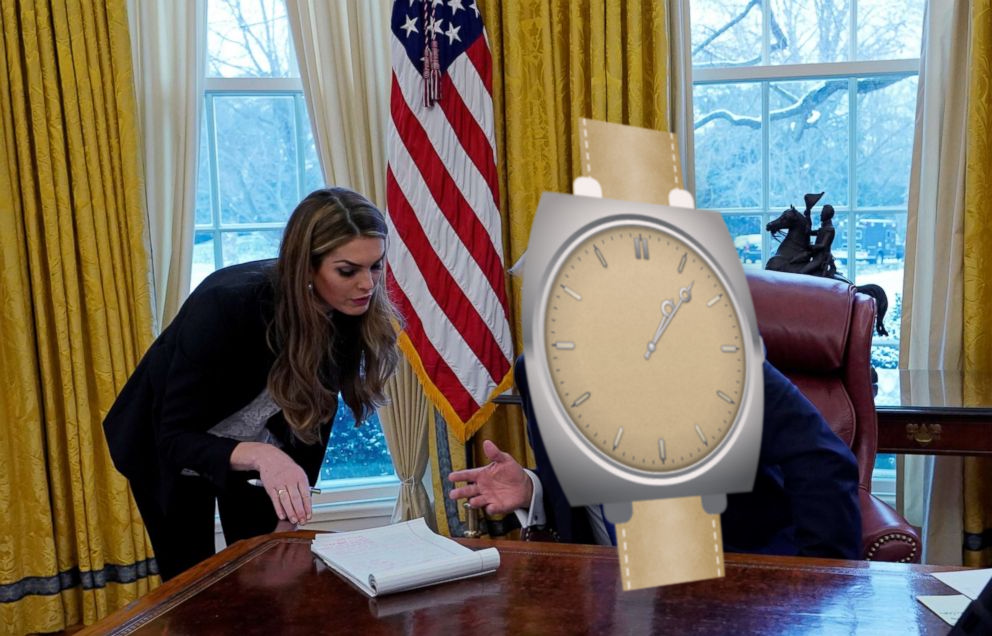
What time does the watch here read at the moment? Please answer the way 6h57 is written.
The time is 1h07
